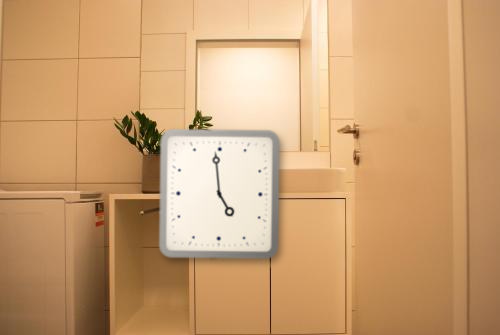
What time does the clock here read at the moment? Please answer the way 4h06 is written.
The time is 4h59
